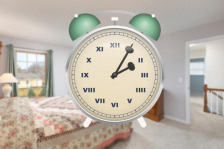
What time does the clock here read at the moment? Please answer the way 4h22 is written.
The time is 2h05
